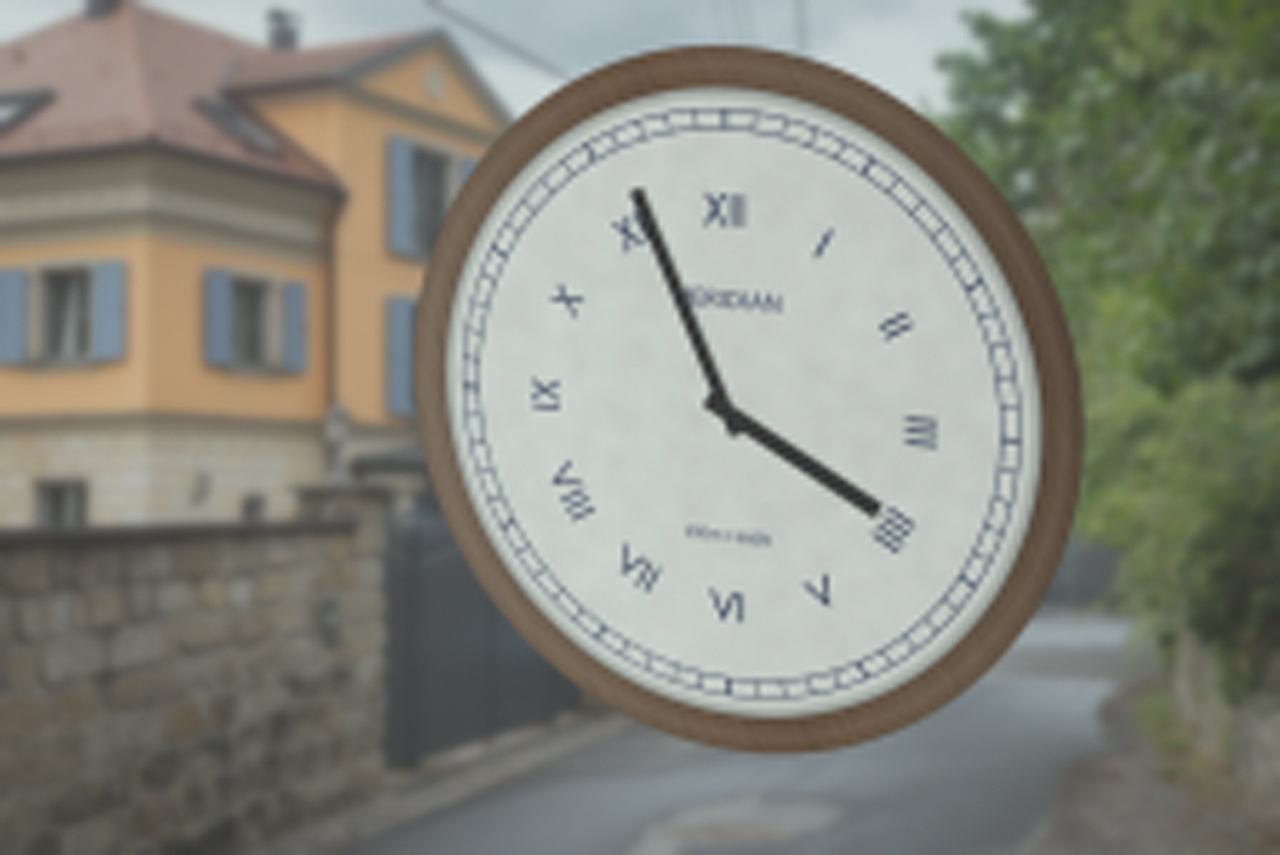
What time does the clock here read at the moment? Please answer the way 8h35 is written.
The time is 3h56
